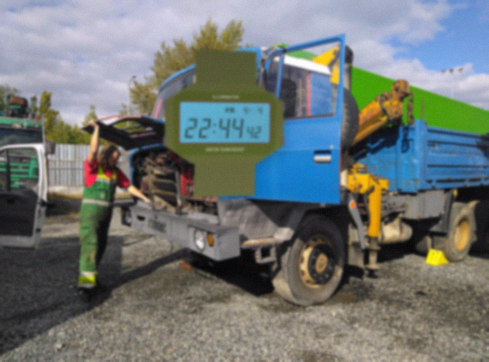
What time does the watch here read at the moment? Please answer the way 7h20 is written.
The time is 22h44
